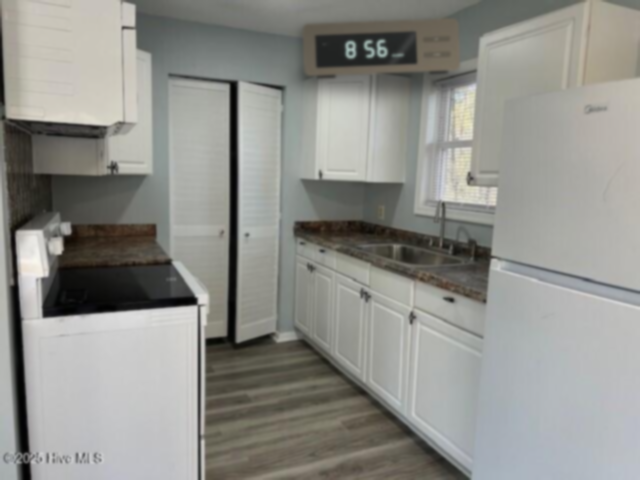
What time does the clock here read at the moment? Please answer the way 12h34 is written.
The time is 8h56
